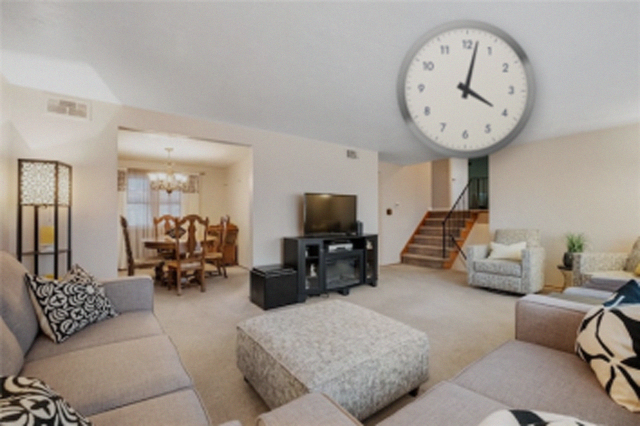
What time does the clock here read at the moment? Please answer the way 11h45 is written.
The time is 4h02
